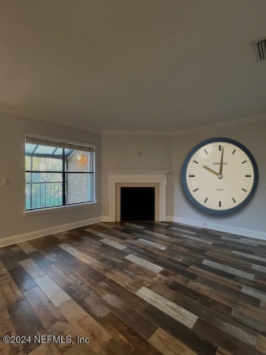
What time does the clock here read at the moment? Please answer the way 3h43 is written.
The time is 10h01
